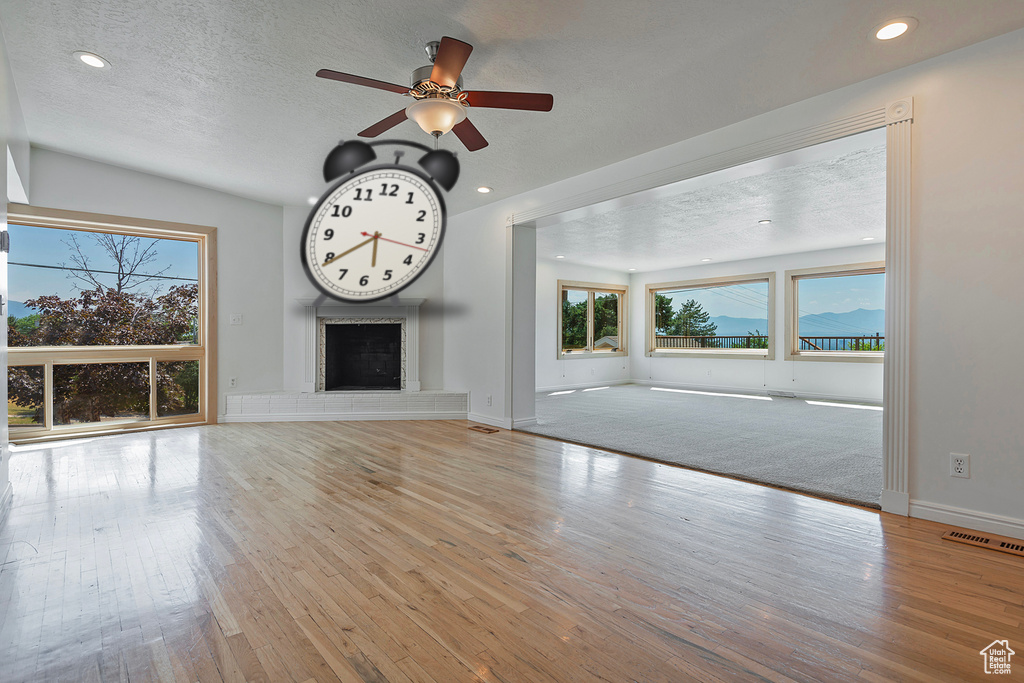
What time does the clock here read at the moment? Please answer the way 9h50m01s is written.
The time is 5h39m17s
